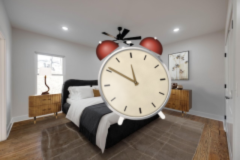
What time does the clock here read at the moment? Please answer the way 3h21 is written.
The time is 11h51
